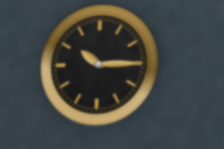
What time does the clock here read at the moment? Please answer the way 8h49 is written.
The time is 10h15
